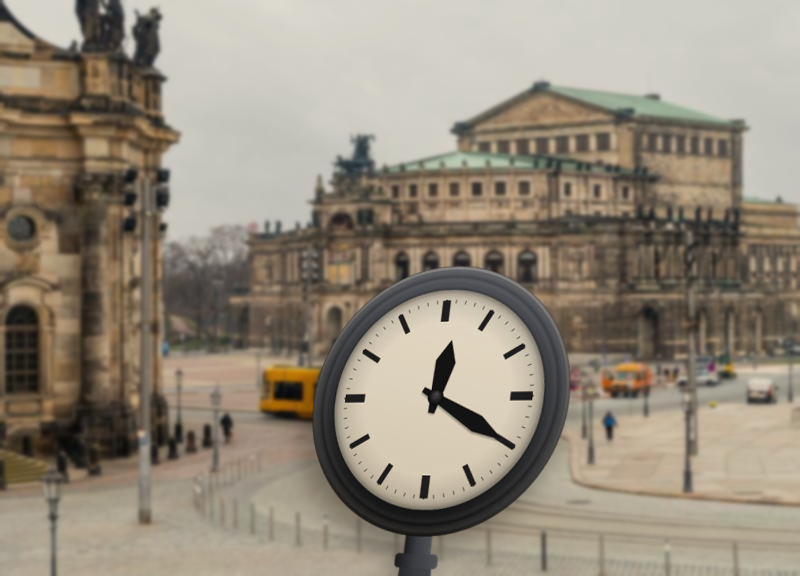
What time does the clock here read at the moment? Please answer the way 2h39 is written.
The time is 12h20
